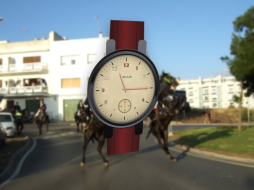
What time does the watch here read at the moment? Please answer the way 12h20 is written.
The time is 11h15
